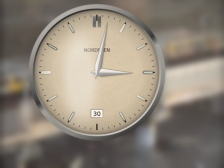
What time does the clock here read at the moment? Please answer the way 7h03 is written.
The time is 3h02
